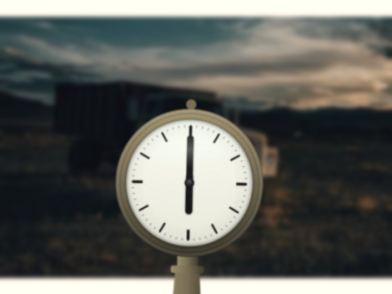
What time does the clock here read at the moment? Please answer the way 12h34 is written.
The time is 6h00
